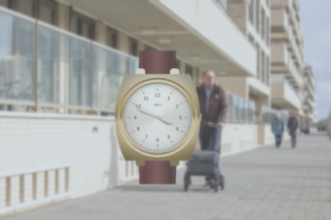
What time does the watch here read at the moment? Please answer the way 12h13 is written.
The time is 3h49
